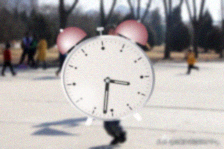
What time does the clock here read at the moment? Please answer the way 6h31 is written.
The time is 3h32
